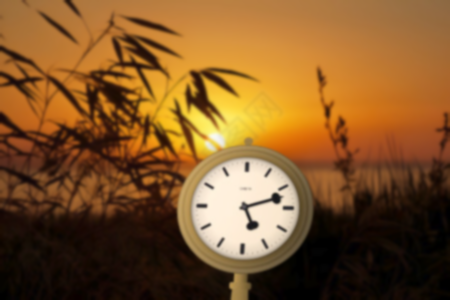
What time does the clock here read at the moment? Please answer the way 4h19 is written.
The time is 5h12
